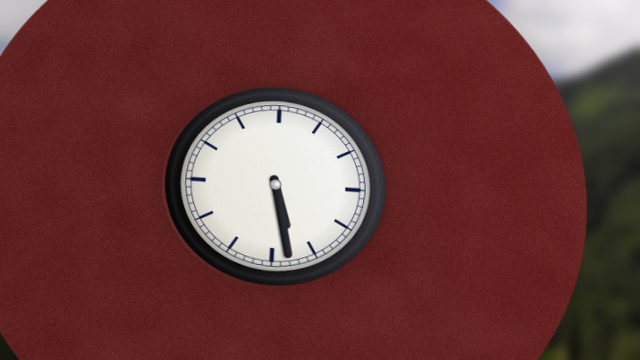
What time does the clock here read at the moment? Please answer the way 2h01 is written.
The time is 5h28
